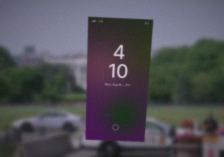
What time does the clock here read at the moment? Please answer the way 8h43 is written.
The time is 4h10
